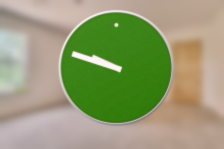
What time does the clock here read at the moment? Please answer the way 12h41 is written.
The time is 9h48
